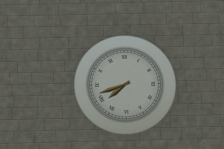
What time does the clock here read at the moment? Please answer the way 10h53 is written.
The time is 7h42
